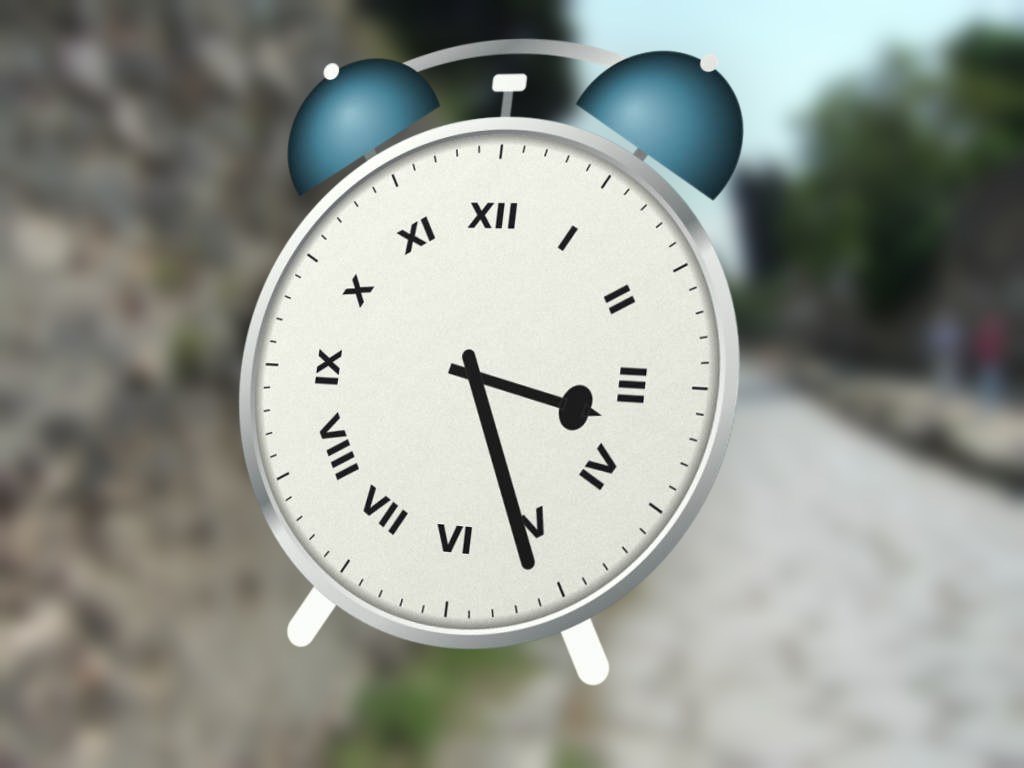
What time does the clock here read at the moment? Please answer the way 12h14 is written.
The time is 3h26
